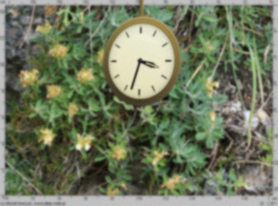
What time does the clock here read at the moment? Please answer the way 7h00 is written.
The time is 3h33
